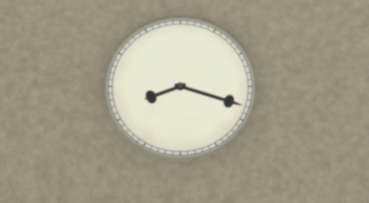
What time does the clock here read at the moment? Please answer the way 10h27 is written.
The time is 8h18
